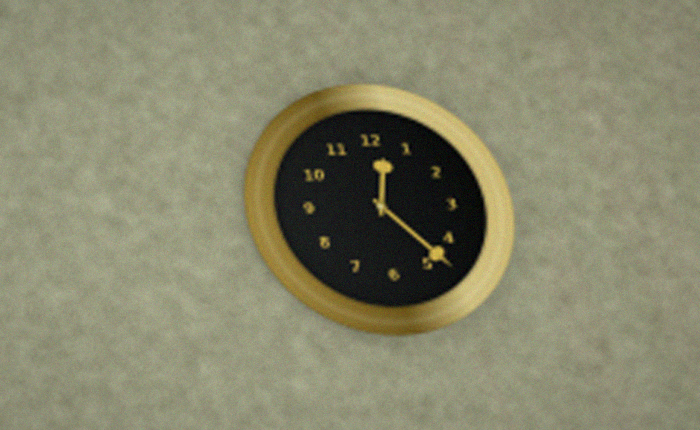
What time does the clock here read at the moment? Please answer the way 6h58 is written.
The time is 12h23
